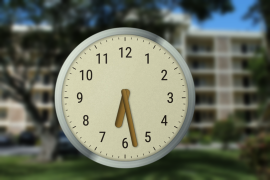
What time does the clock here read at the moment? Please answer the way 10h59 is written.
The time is 6h28
